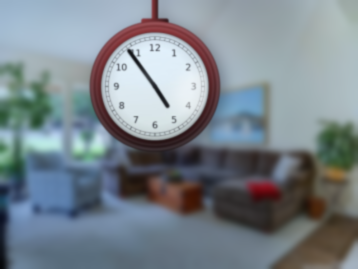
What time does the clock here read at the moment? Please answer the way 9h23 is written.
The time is 4h54
